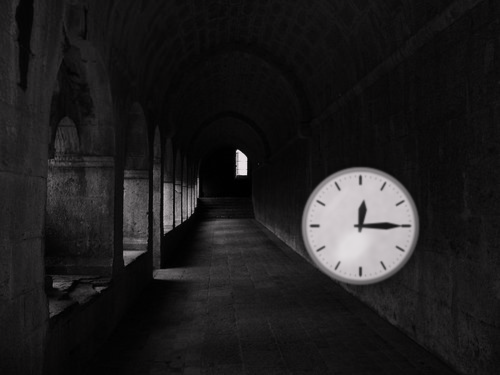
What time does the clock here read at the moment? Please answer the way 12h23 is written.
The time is 12h15
